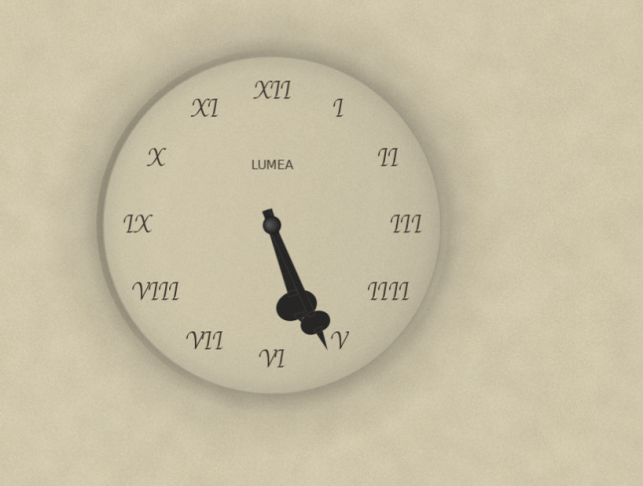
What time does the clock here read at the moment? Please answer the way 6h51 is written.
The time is 5h26
